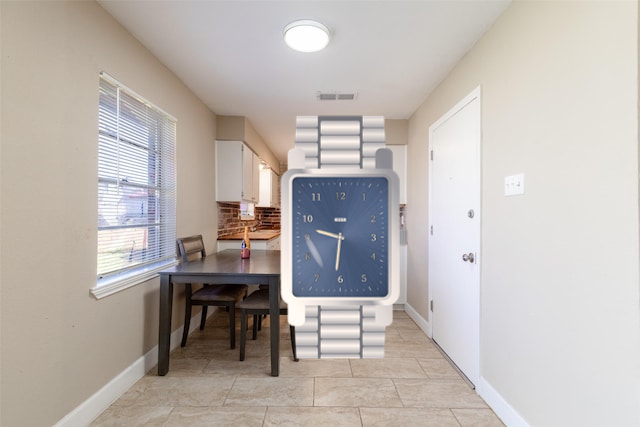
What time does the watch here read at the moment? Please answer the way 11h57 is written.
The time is 9h31
